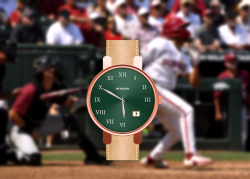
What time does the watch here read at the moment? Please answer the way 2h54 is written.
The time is 5h50
